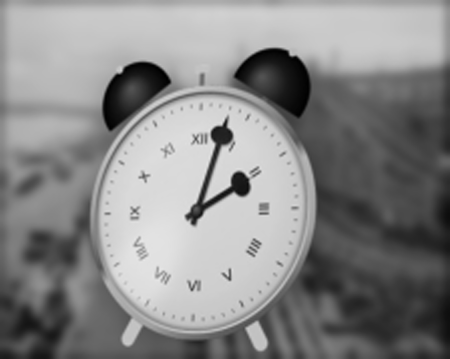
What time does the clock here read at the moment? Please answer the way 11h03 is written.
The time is 2h03
